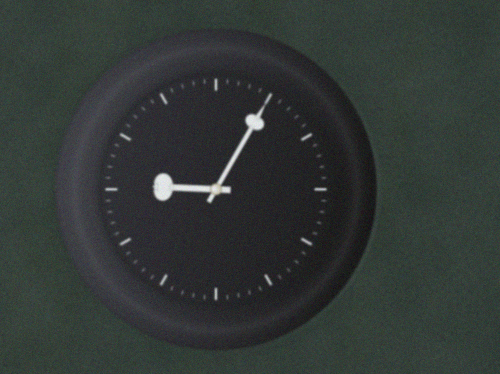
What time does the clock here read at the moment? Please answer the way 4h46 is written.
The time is 9h05
